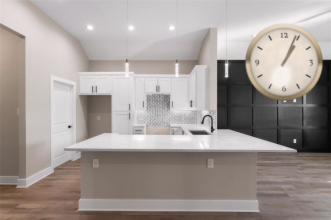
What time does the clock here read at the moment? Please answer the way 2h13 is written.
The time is 1h04
